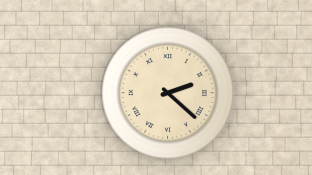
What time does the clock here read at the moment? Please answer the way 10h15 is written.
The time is 2h22
